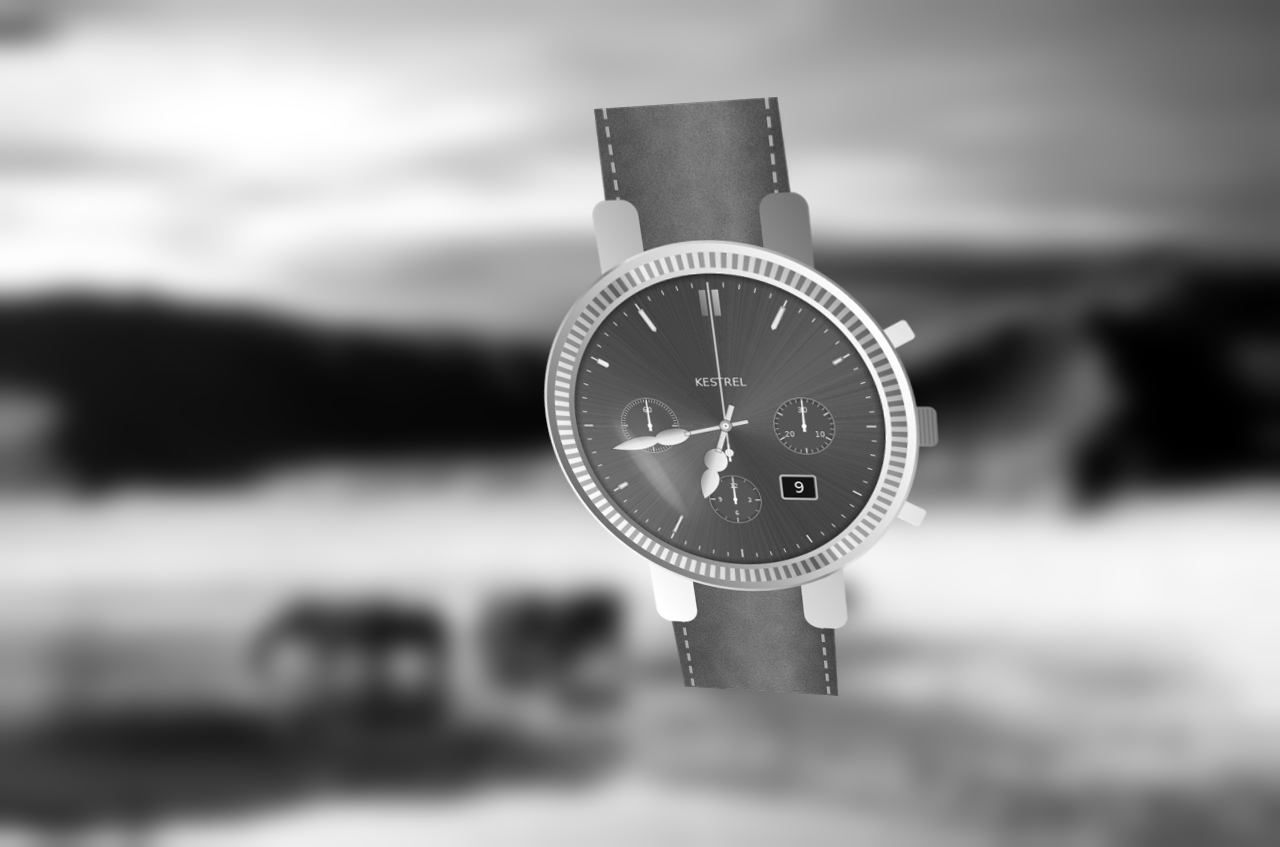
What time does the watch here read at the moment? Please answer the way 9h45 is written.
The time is 6h43
